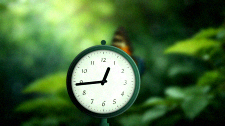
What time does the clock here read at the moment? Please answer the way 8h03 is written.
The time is 12h44
